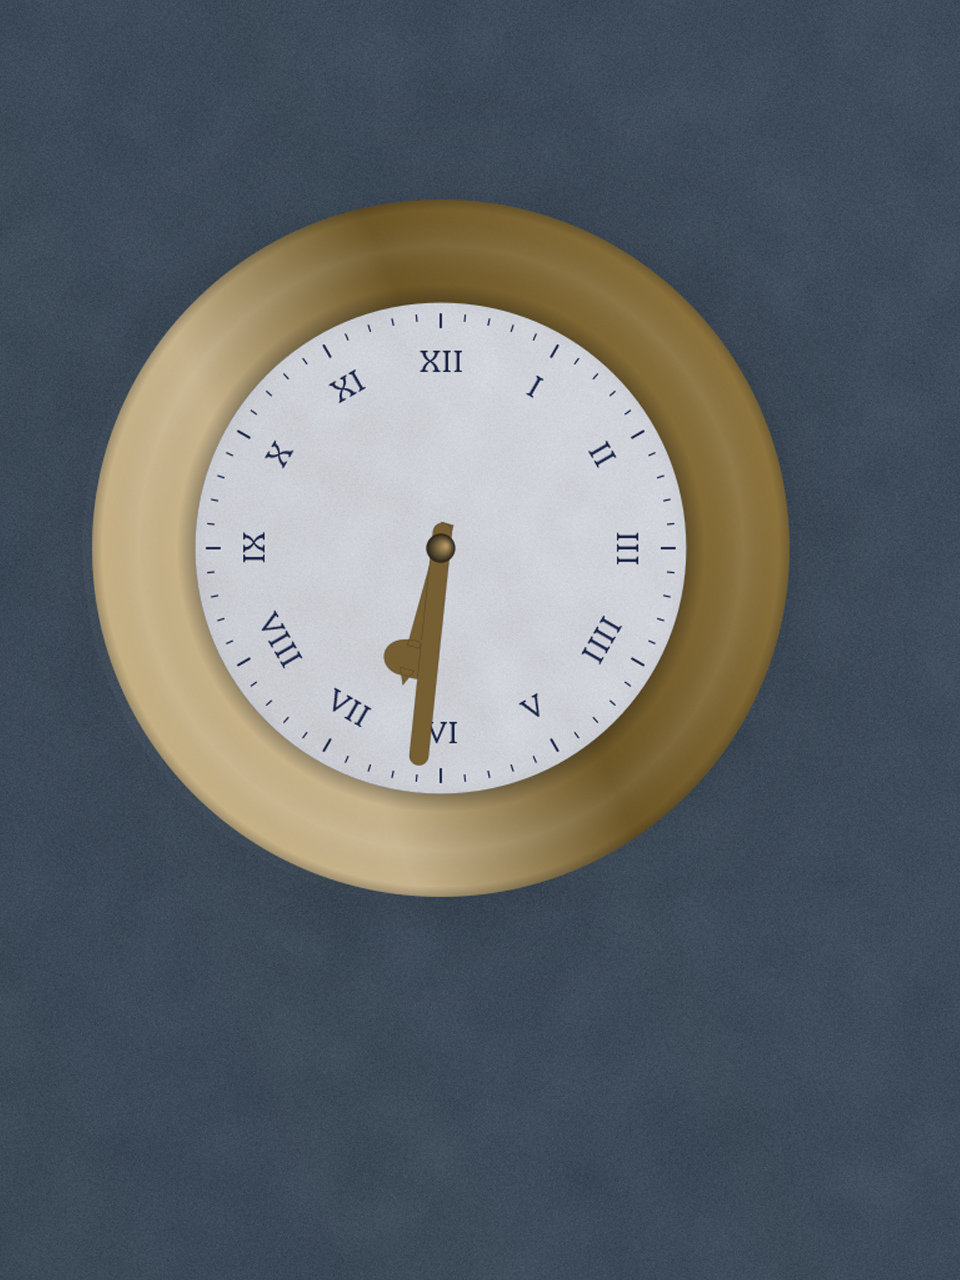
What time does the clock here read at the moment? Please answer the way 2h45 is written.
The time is 6h31
